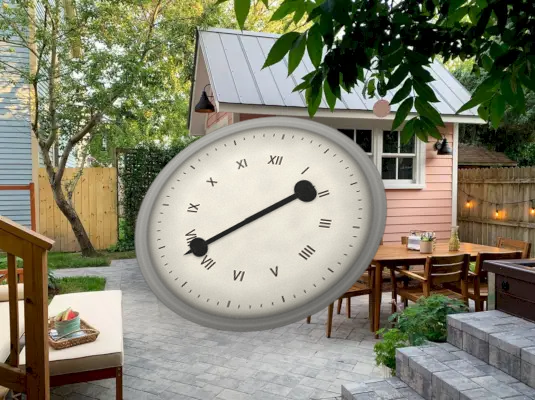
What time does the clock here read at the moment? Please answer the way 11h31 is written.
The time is 1h38
